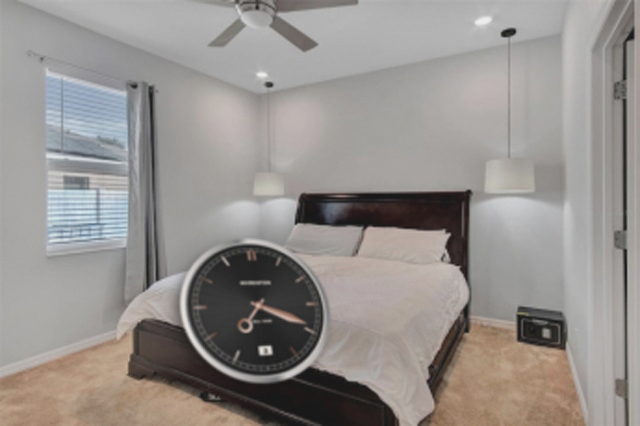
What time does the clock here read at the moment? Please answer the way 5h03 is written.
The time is 7h19
